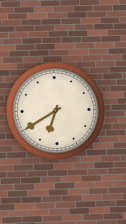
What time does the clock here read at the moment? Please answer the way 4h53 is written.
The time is 6h40
